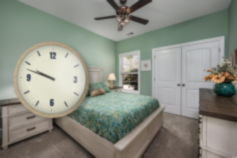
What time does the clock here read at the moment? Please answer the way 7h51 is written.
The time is 9h48
